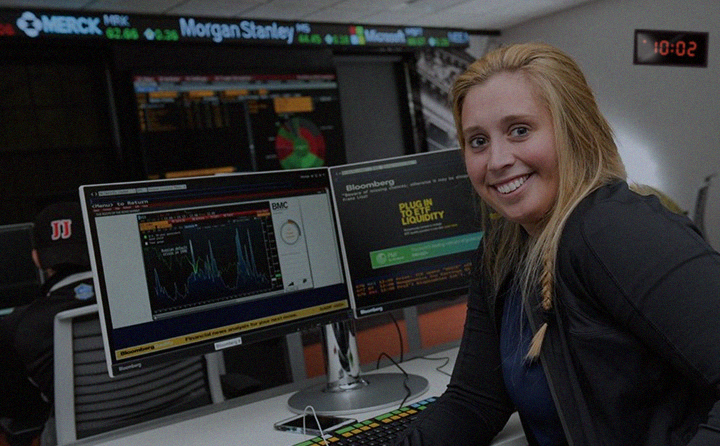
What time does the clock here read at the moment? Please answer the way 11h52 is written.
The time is 10h02
